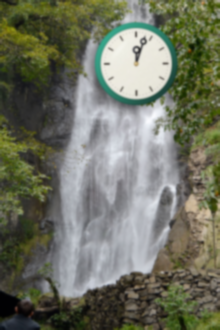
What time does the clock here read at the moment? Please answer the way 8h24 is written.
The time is 12h03
